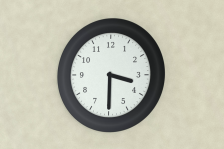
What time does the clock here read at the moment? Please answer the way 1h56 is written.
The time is 3h30
